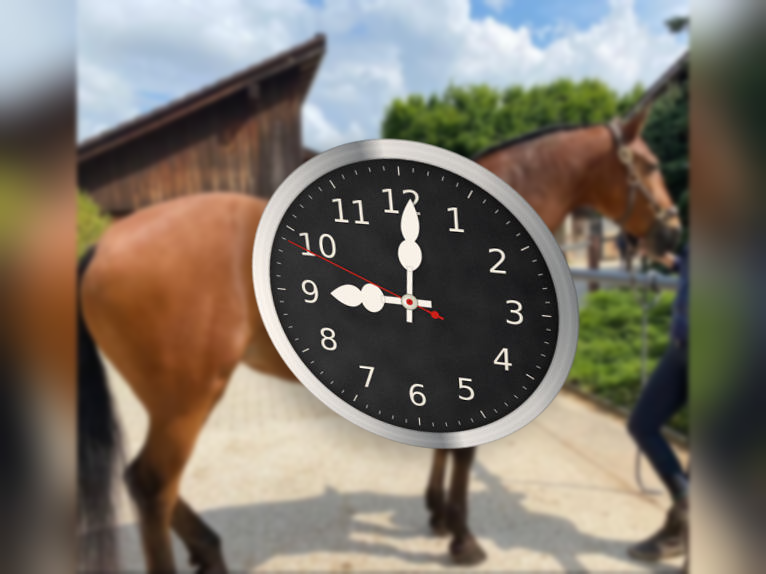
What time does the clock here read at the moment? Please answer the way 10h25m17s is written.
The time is 9h00m49s
